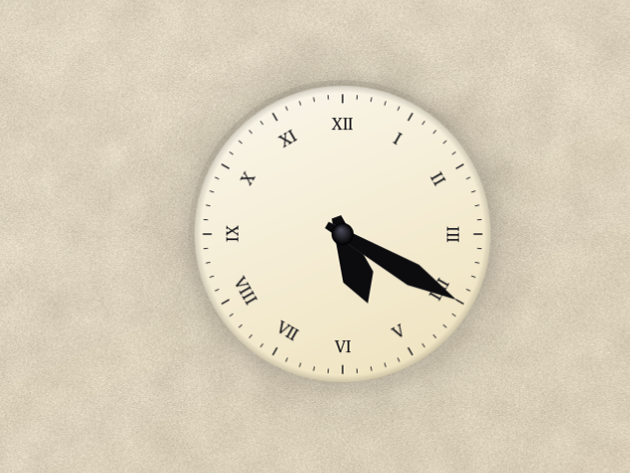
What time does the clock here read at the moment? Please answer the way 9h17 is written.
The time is 5h20
